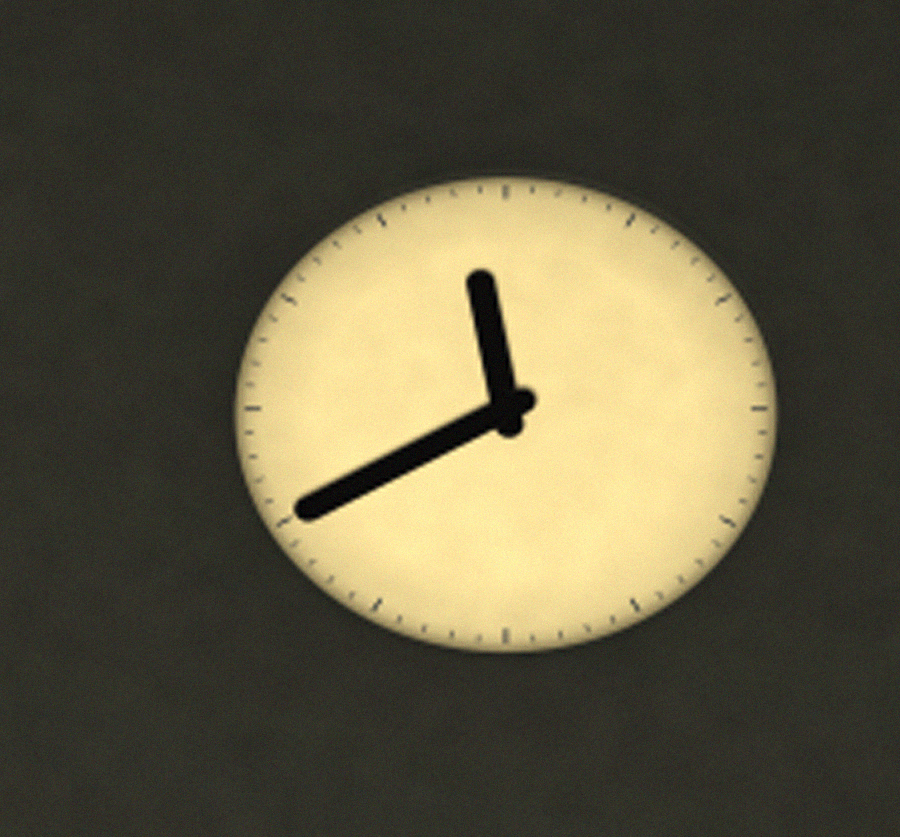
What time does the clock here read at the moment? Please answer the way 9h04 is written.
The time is 11h40
